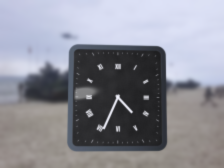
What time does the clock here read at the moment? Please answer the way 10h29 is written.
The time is 4h34
